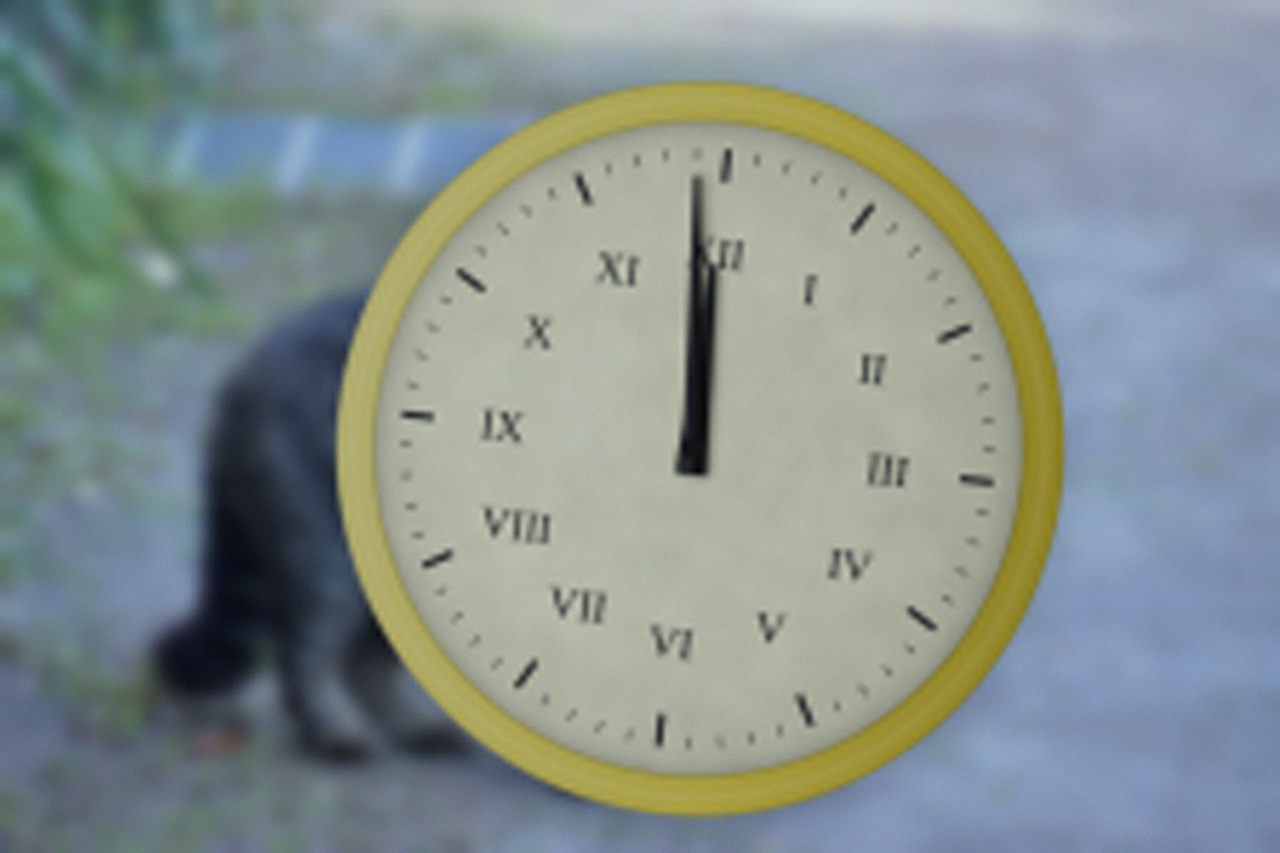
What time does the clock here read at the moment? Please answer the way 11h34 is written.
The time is 11h59
